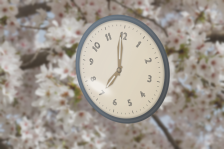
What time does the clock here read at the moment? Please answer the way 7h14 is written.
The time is 6h59
